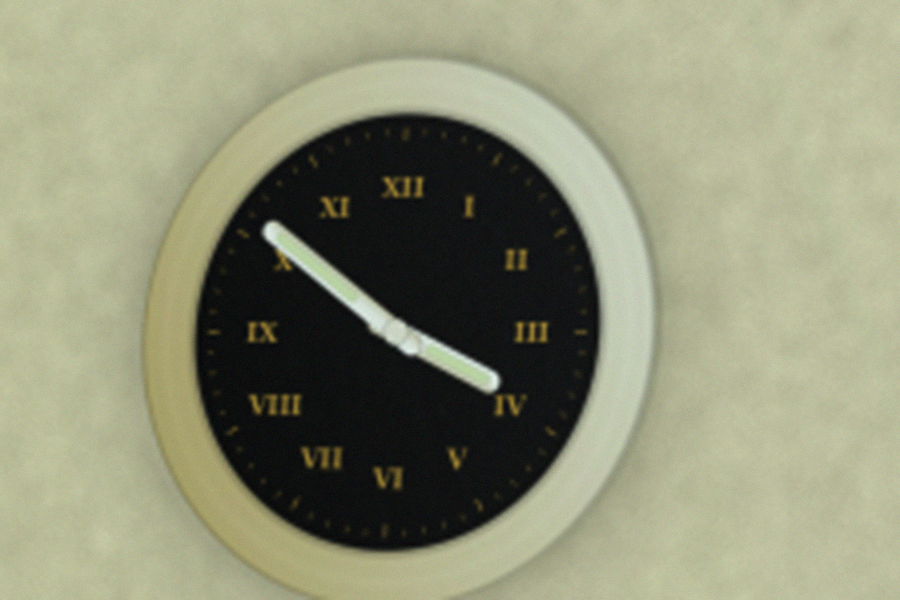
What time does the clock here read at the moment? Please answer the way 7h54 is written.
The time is 3h51
